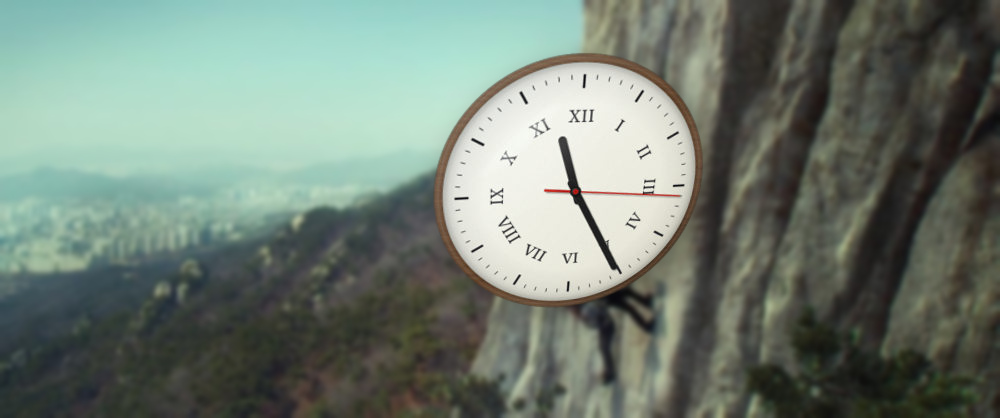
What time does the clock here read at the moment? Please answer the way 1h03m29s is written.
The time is 11h25m16s
